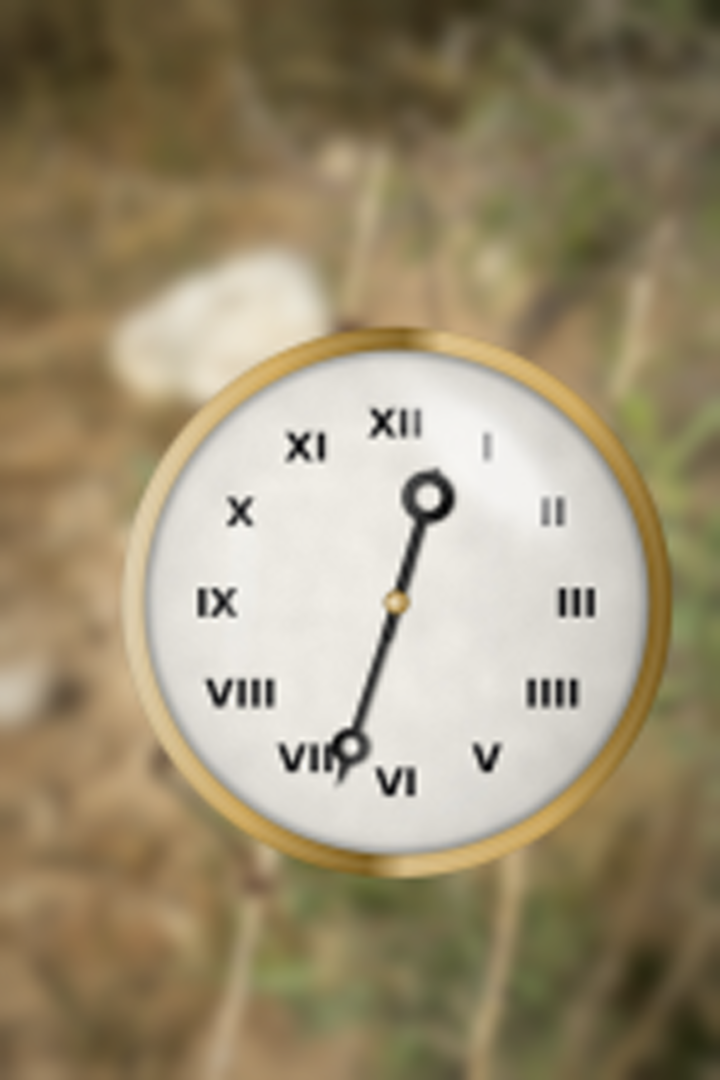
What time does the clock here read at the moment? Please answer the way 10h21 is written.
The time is 12h33
